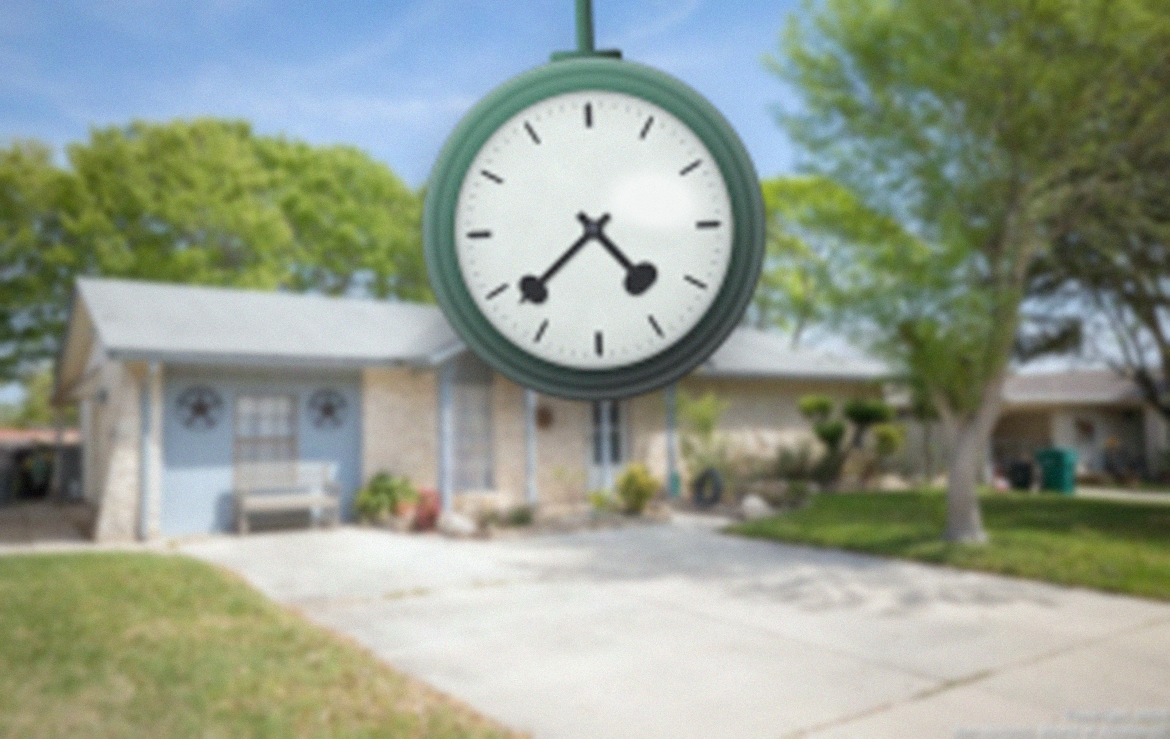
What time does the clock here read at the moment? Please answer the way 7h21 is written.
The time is 4h38
